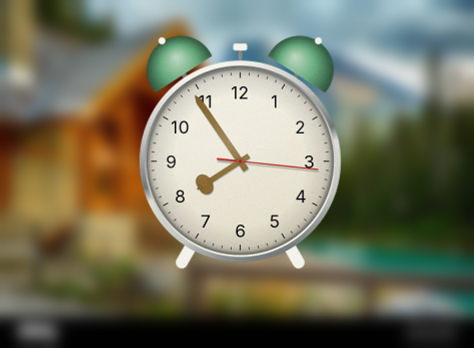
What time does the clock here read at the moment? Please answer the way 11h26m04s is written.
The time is 7h54m16s
